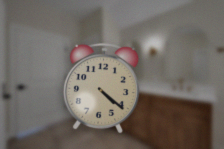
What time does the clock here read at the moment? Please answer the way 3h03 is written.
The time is 4h21
